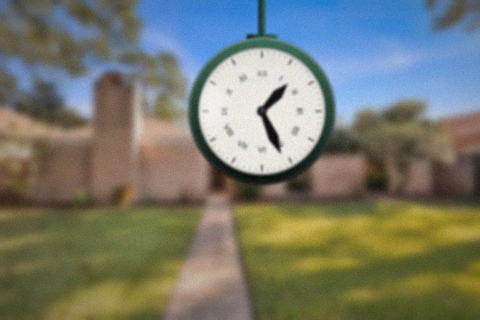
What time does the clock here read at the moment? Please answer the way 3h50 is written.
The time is 1h26
